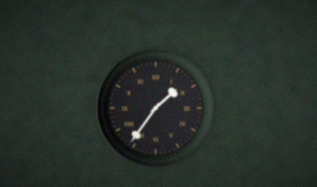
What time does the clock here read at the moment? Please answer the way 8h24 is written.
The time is 1h36
